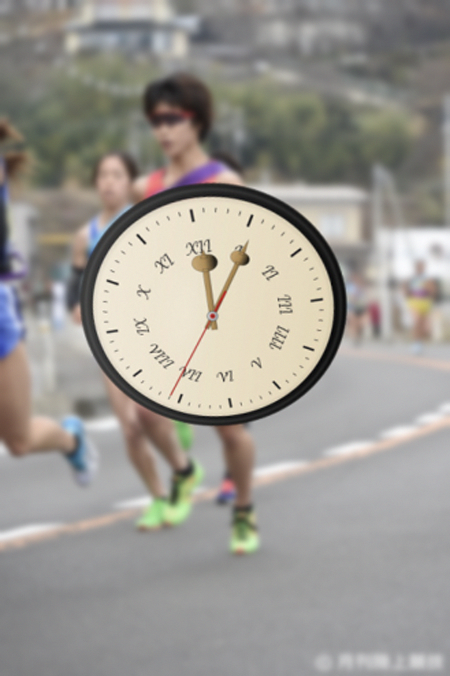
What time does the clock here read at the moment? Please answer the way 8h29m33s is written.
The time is 12h05m36s
